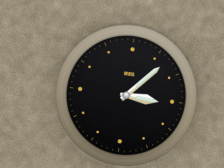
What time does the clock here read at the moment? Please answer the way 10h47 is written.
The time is 3h07
